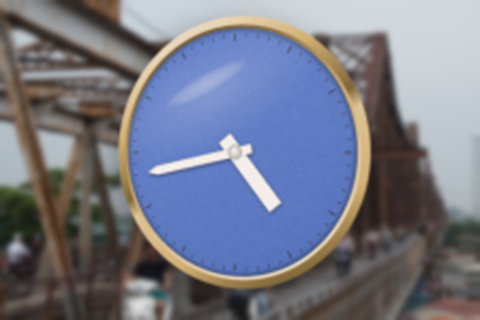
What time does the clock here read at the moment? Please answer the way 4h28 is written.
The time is 4h43
